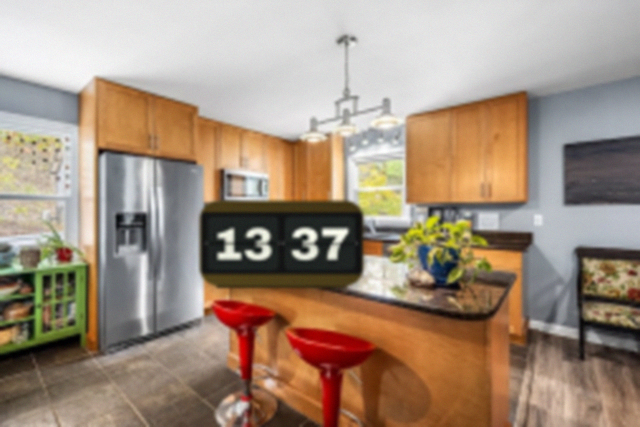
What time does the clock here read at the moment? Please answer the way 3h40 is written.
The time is 13h37
